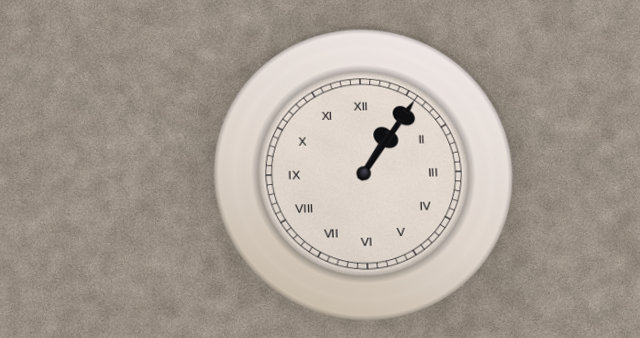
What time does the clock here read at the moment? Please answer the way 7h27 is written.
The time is 1h06
